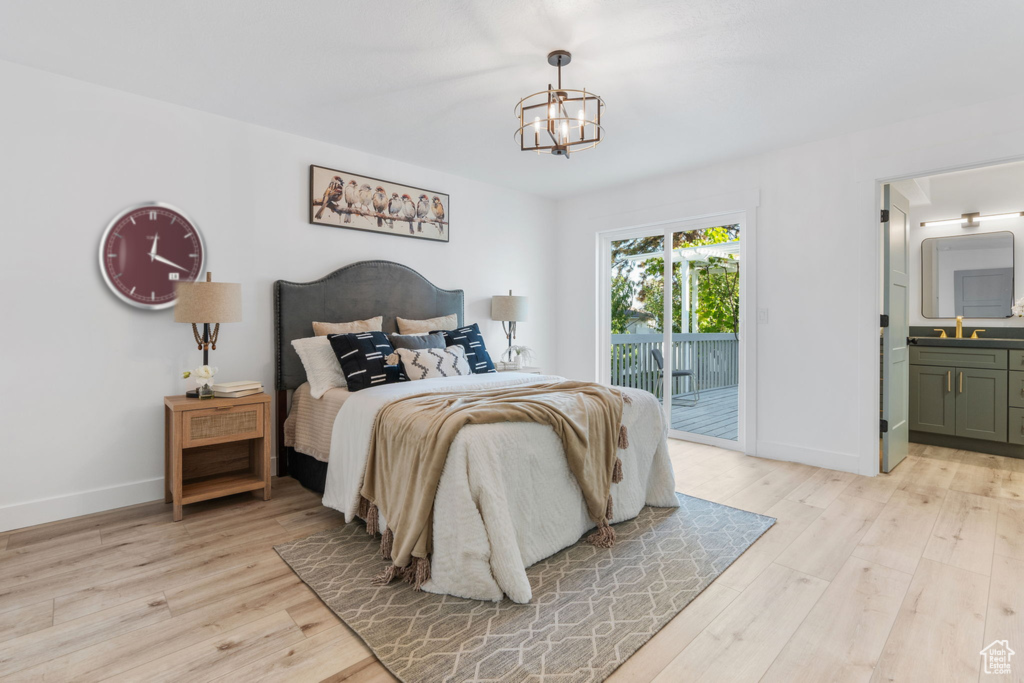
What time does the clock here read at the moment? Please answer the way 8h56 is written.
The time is 12h19
